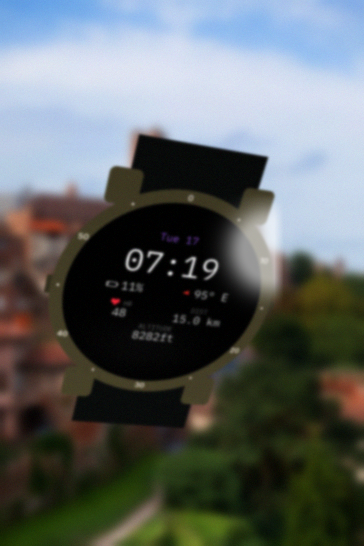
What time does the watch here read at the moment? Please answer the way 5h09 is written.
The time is 7h19
